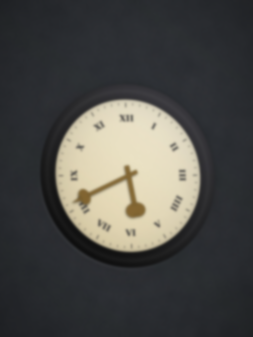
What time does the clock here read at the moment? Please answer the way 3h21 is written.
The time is 5h41
